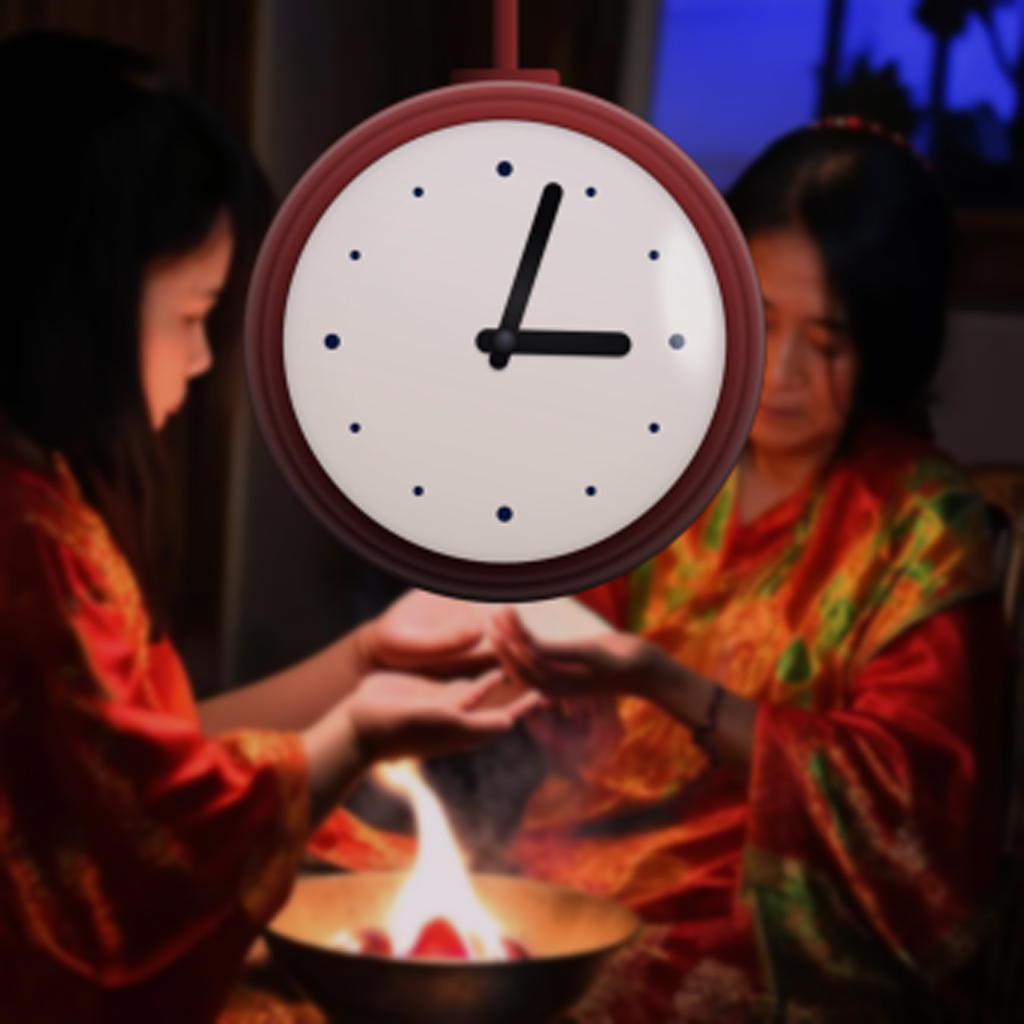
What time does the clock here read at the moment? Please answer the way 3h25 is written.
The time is 3h03
